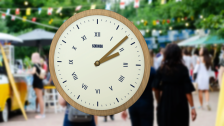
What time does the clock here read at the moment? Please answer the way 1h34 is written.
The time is 2h08
